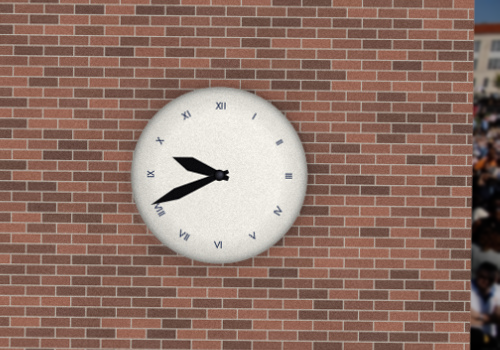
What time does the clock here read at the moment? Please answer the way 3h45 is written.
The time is 9h41
